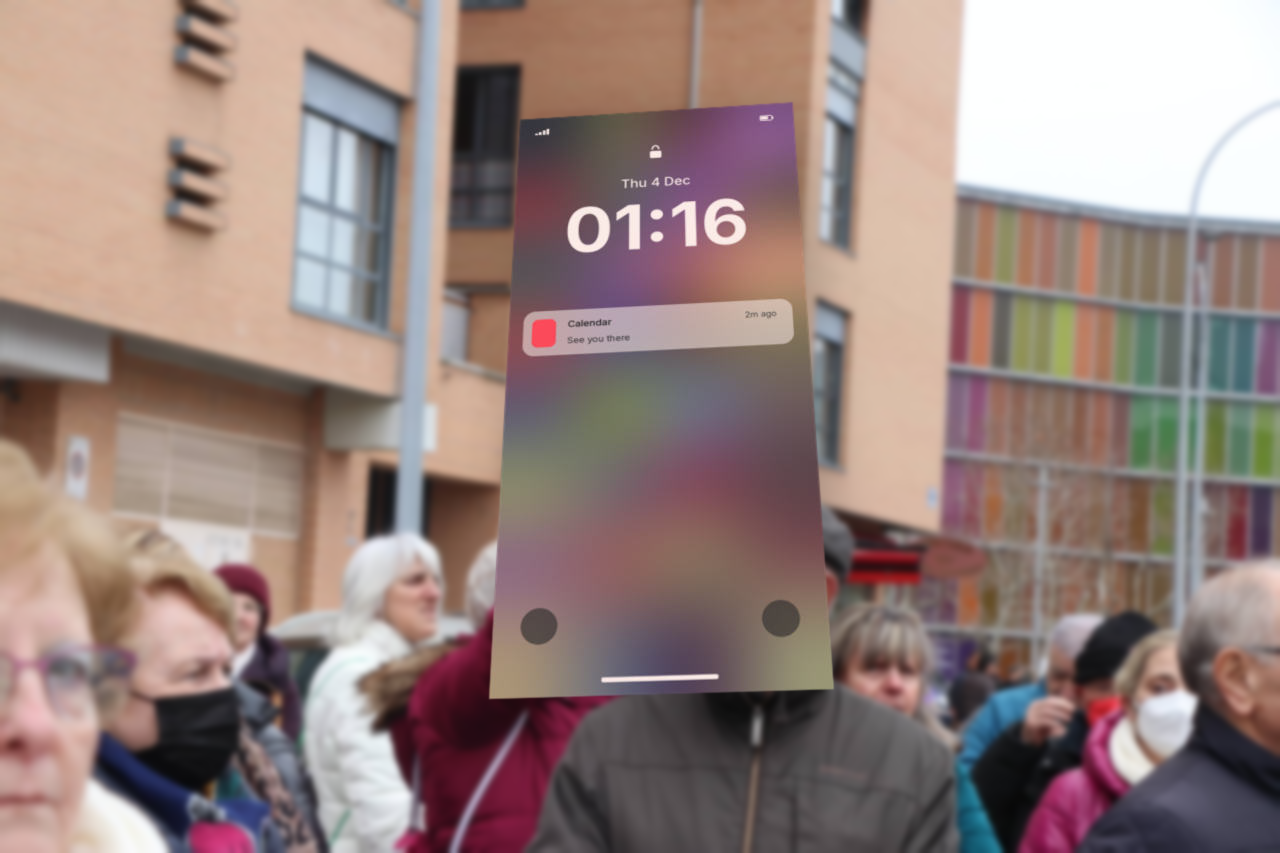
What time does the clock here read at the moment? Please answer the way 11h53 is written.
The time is 1h16
